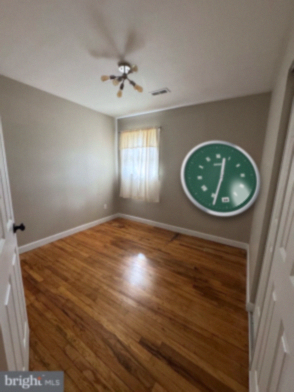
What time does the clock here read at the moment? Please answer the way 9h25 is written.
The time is 12h34
